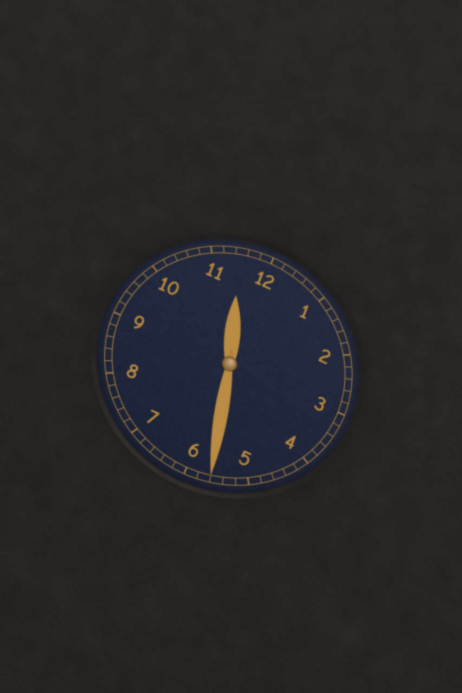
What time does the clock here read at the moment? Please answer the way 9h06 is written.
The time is 11h28
